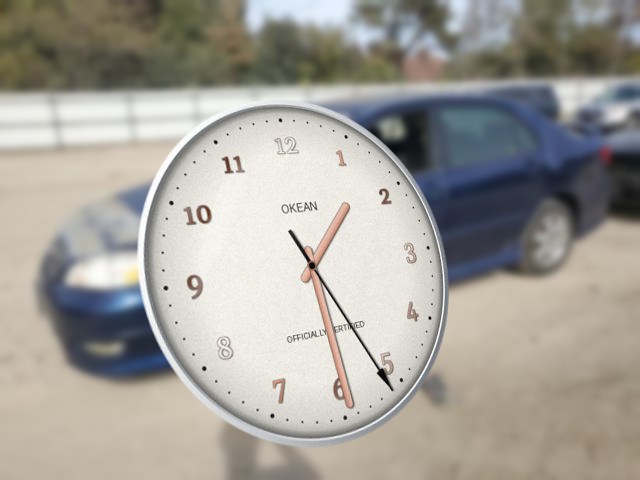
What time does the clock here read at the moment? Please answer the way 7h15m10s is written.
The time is 1h29m26s
